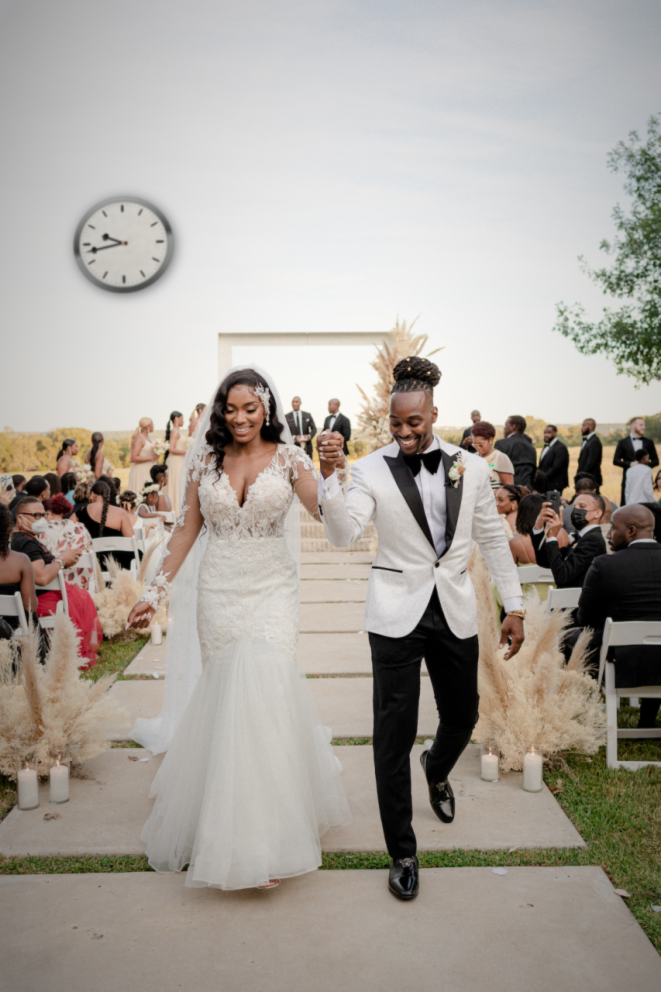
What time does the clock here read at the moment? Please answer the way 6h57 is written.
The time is 9h43
